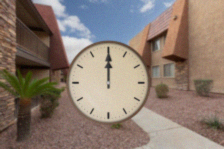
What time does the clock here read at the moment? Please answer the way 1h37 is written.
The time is 12h00
